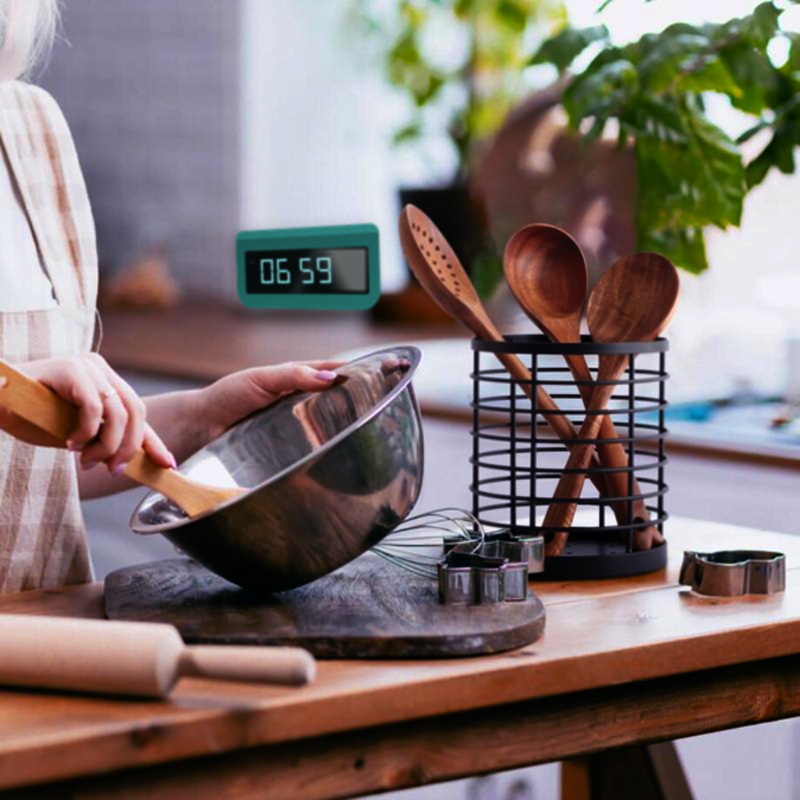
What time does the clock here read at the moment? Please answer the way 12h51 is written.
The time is 6h59
